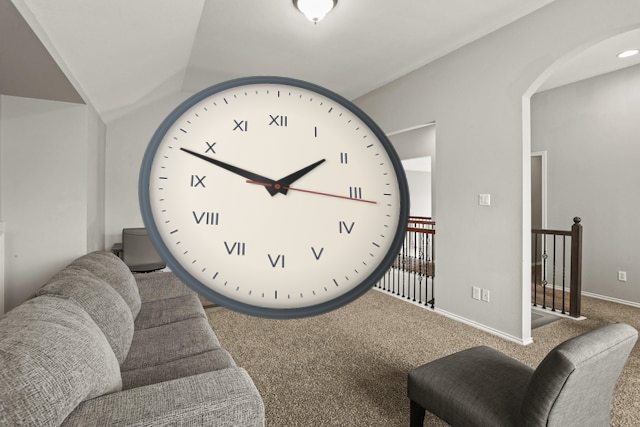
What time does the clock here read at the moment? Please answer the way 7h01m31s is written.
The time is 1h48m16s
